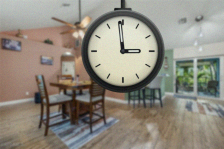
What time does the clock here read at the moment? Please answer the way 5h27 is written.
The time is 2h59
